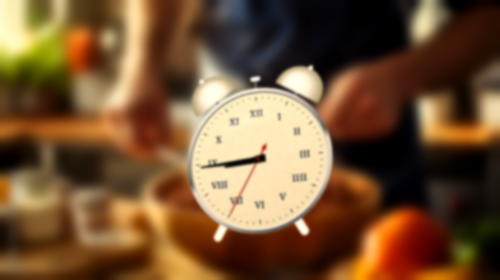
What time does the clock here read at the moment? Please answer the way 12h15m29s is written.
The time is 8h44m35s
